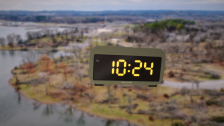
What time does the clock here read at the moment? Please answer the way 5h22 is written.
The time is 10h24
